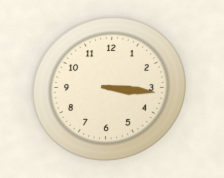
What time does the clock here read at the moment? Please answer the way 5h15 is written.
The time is 3h16
